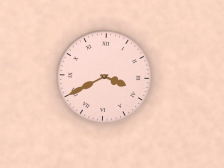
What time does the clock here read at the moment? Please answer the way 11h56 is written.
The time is 3h40
